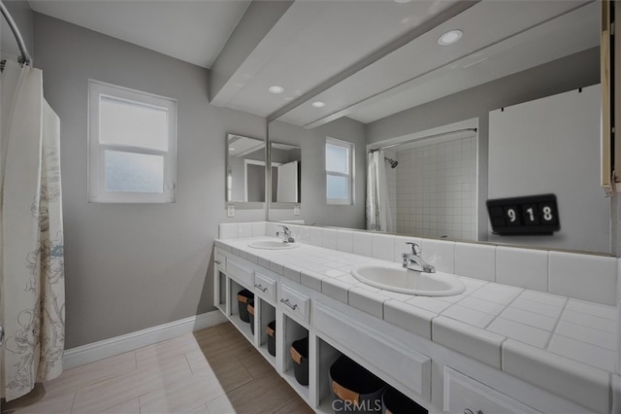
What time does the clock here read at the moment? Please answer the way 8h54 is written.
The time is 9h18
